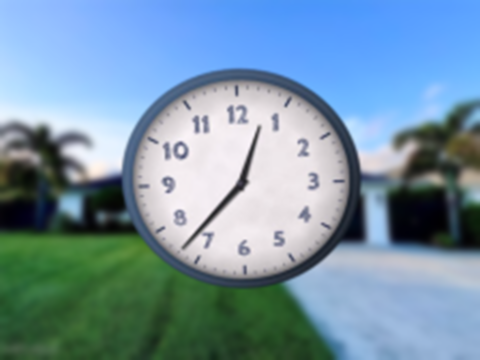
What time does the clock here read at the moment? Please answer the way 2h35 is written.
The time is 12h37
